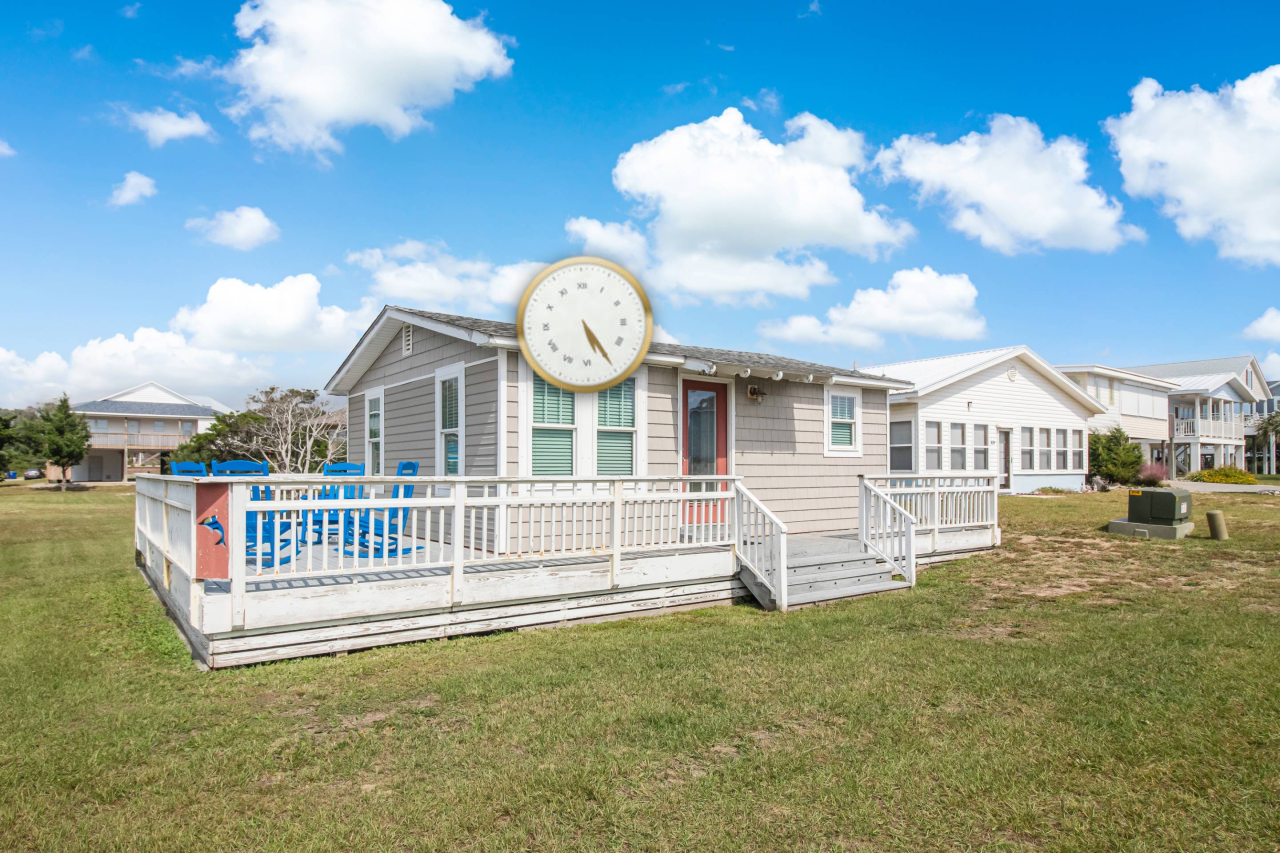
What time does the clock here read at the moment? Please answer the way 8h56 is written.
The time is 5h25
